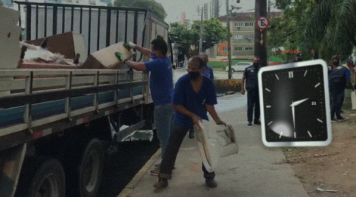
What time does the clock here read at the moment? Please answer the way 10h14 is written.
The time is 2h30
